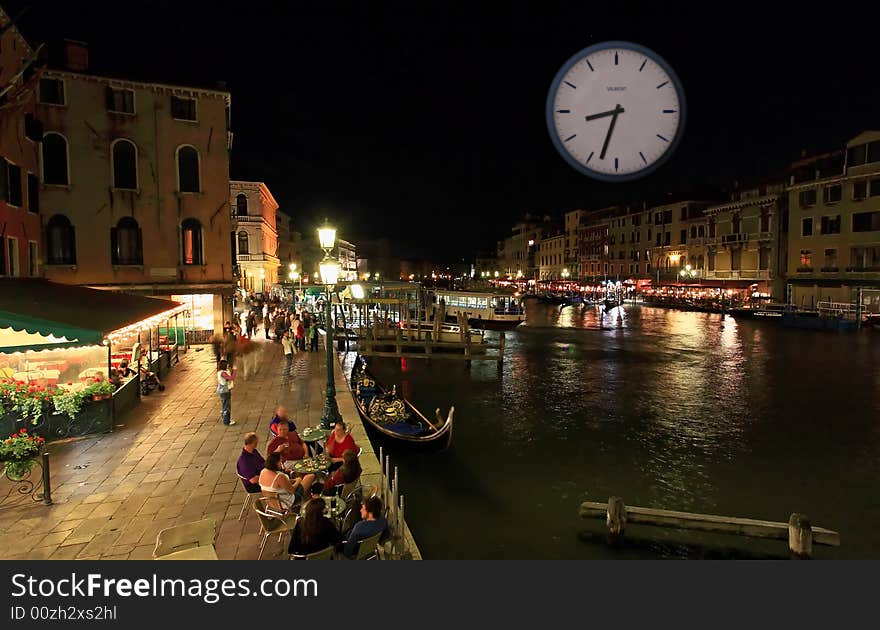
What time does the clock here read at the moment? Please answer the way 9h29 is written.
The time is 8h33
